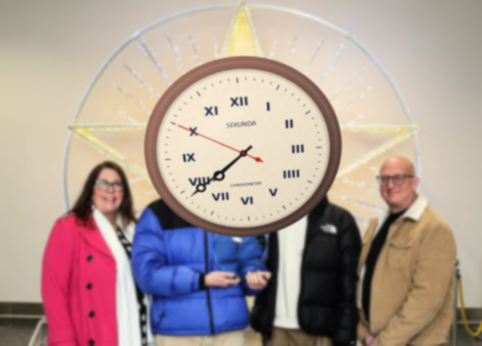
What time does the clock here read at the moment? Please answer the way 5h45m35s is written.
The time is 7h38m50s
